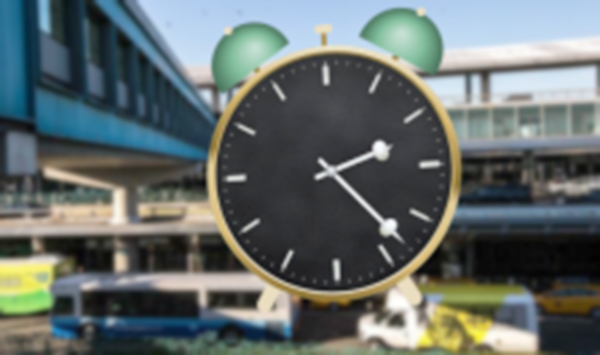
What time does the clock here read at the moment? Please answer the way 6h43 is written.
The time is 2h23
